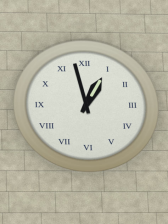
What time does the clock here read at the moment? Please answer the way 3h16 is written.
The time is 12h58
